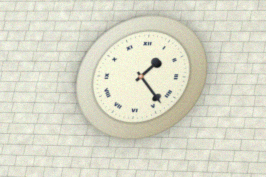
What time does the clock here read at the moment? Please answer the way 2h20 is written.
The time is 1h23
